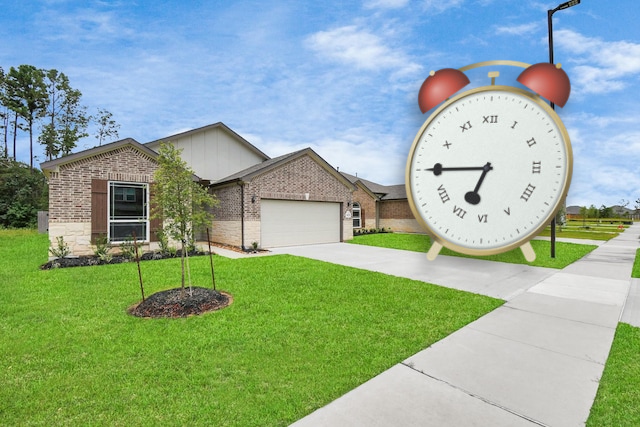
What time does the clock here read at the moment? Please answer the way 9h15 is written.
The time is 6h45
